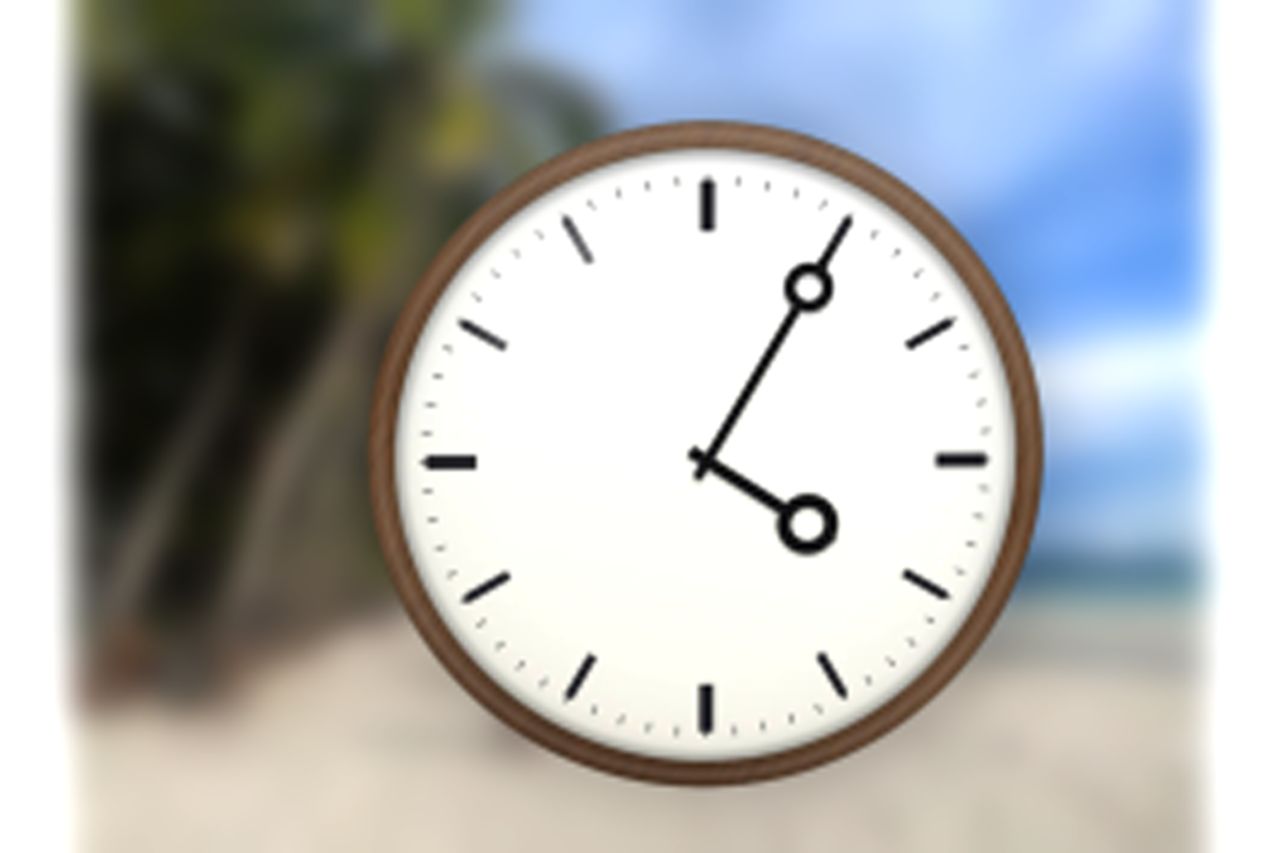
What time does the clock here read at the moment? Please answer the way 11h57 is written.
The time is 4h05
